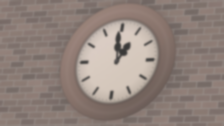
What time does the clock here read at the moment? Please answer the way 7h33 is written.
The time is 12h59
